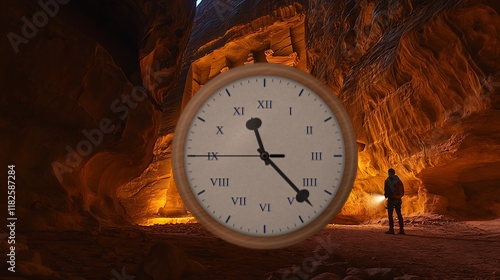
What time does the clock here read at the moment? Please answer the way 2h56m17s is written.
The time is 11h22m45s
